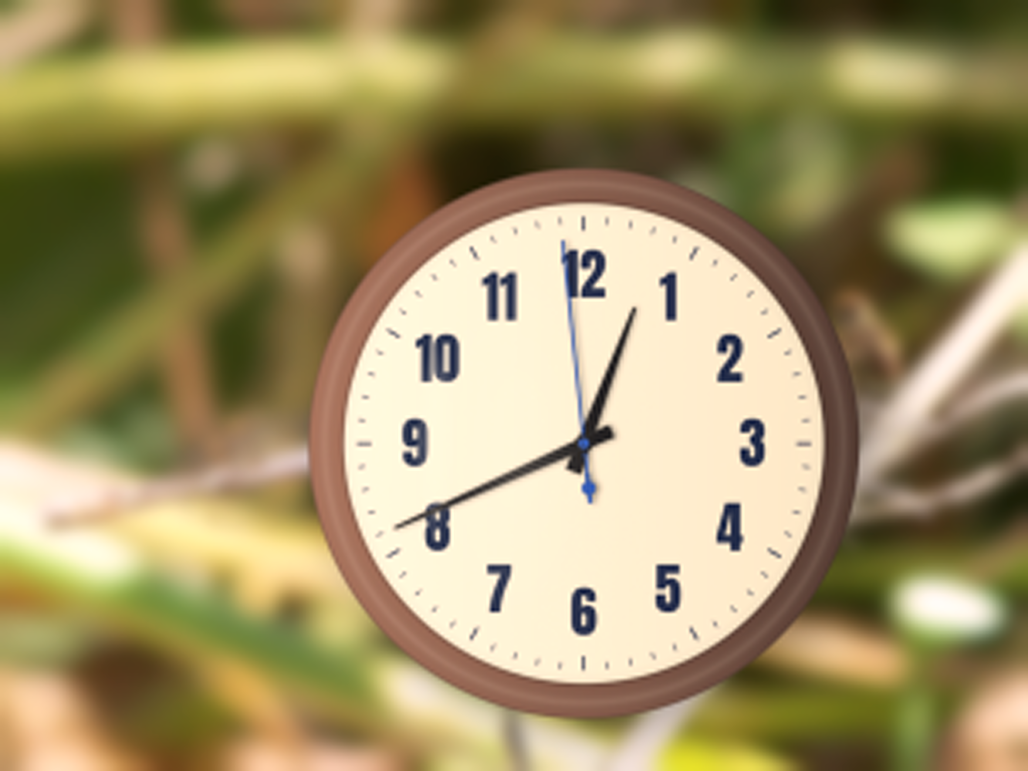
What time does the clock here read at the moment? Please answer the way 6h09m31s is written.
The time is 12h40m59s
